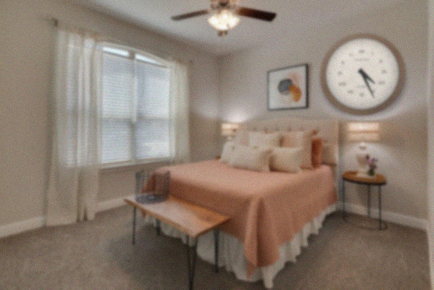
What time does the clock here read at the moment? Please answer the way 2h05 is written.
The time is 4h26
